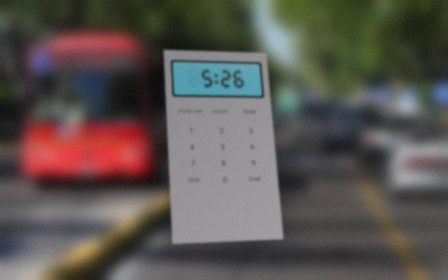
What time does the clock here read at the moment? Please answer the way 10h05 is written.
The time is 5h26
